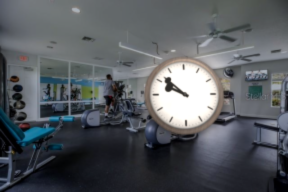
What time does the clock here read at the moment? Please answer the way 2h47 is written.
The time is 9h52
